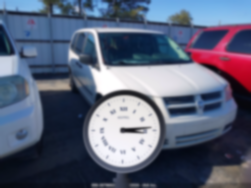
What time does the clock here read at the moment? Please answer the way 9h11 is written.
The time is 3h14
